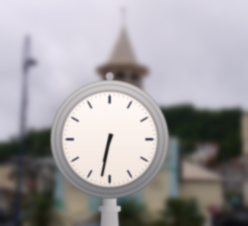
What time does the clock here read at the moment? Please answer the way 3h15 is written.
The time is 6h32
